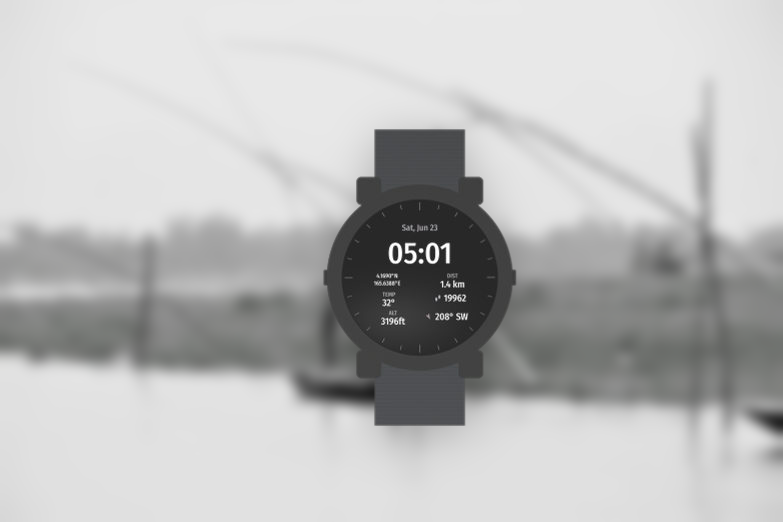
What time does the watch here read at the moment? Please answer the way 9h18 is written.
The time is 5h01
